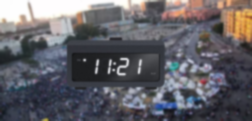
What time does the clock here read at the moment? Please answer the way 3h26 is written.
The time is 11h21
